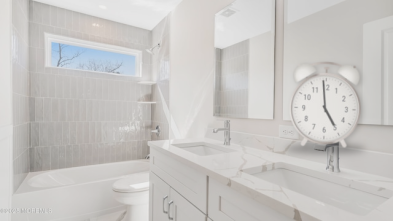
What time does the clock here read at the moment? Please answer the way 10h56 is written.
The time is 4h59
